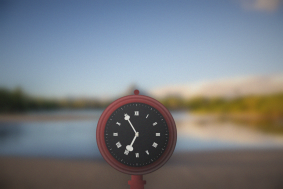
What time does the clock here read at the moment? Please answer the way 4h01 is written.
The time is 6h55
